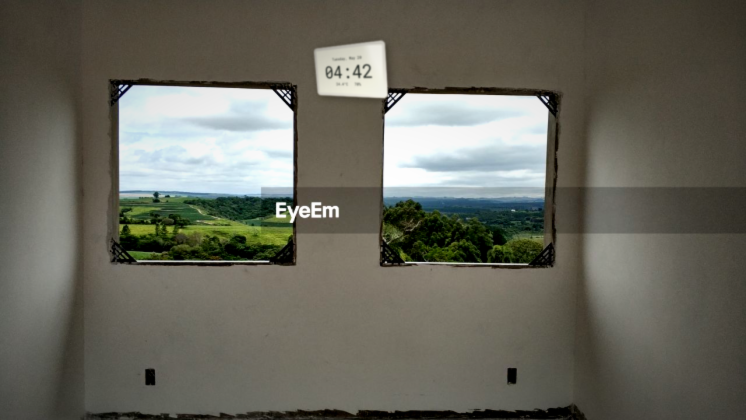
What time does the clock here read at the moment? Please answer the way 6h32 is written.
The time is 4h42
